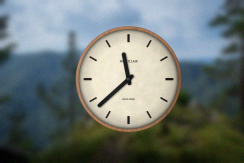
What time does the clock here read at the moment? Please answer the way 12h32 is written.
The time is 11h38
